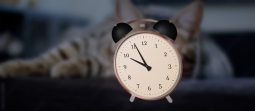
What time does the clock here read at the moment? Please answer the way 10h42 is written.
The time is 9h56
